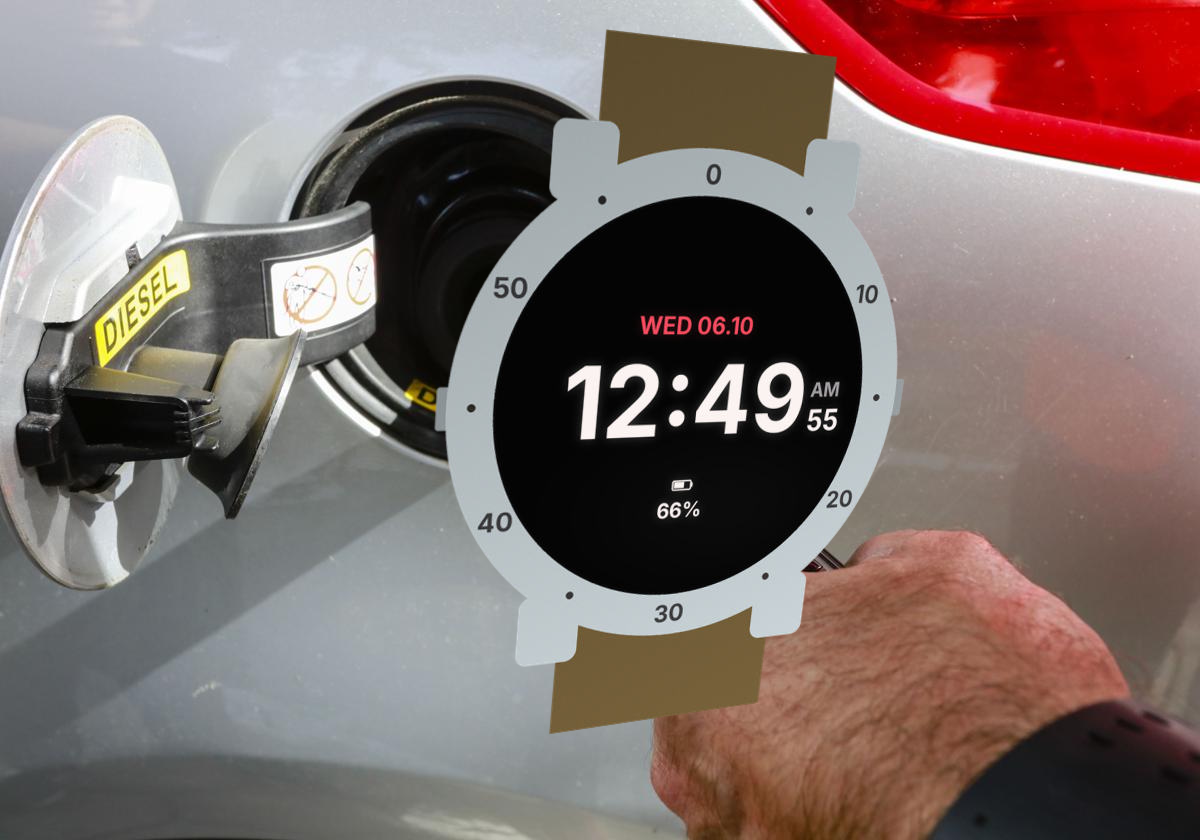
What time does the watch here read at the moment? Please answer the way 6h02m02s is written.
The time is 12h49m55s
